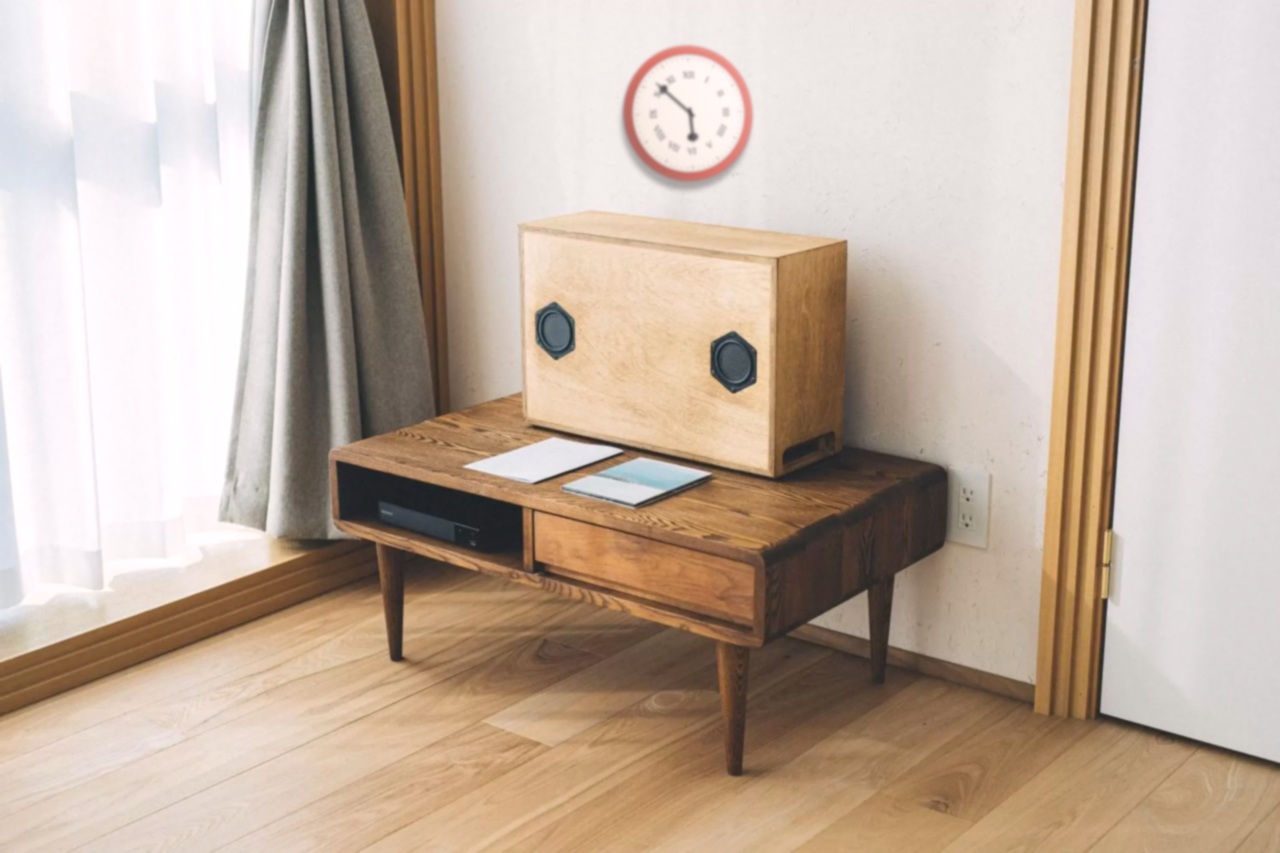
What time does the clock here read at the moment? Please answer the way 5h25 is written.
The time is 5h52
